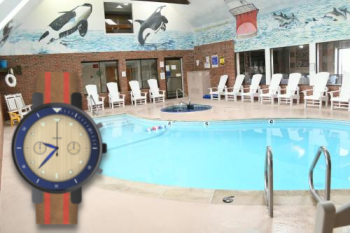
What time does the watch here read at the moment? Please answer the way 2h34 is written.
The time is 9h37
